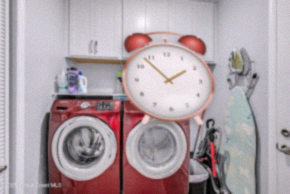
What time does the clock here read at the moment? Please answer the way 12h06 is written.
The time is 1h53
